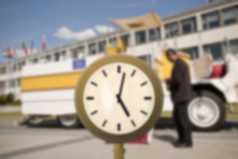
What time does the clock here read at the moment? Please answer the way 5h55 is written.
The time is 5h02
